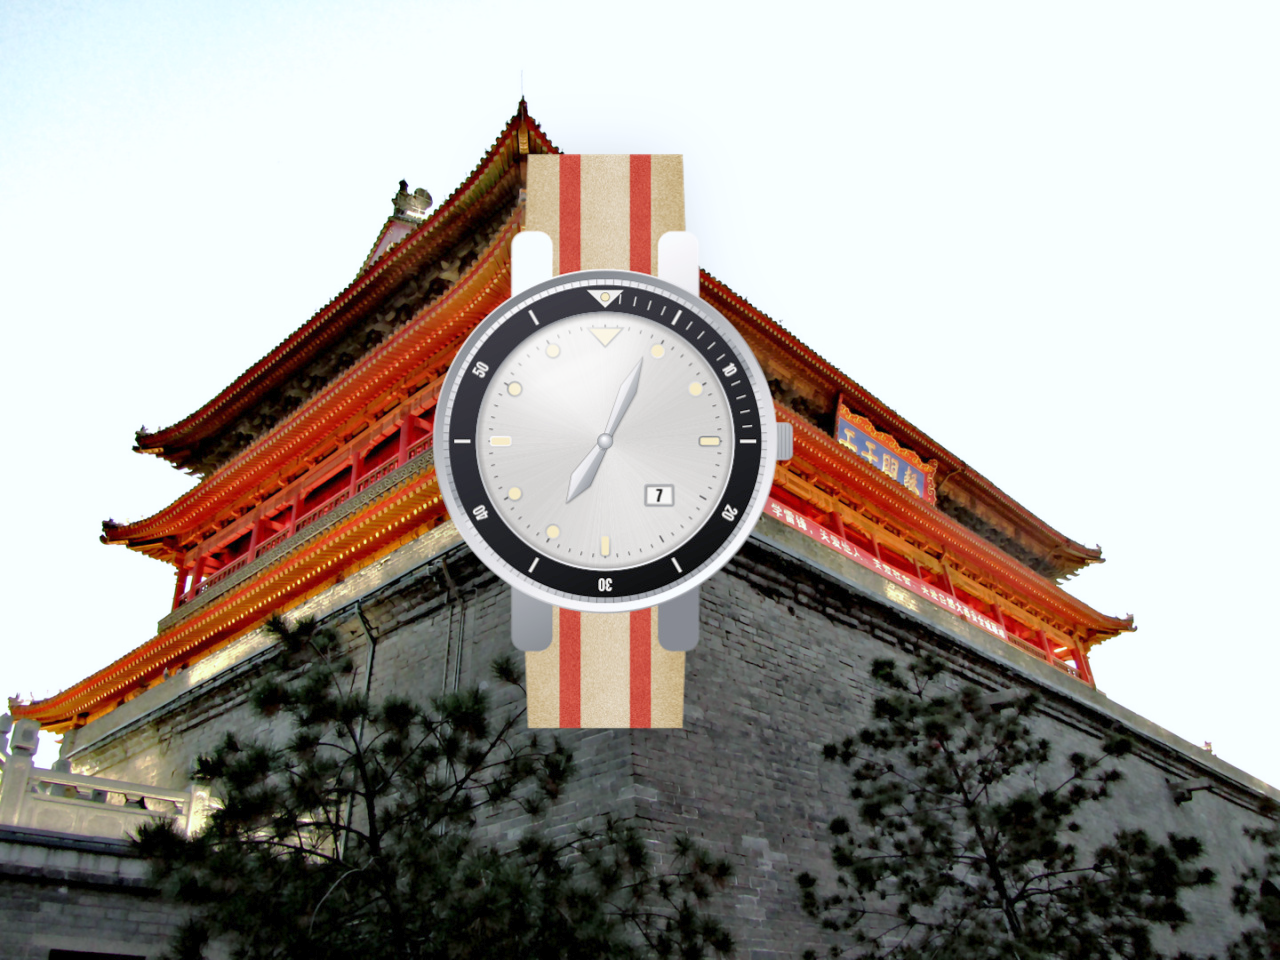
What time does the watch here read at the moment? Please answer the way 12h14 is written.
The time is 7h04
